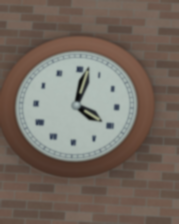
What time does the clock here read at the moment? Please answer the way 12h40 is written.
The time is 4h02
